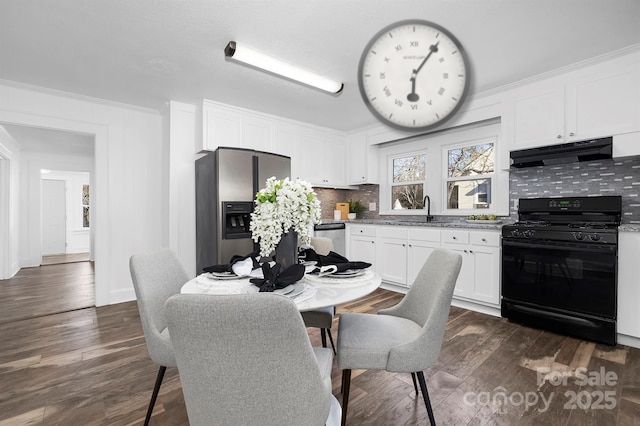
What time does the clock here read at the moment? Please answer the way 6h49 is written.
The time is 6h06
